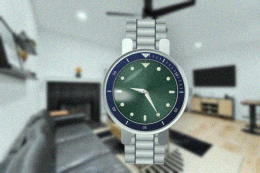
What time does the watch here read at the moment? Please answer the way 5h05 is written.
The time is 9h25
